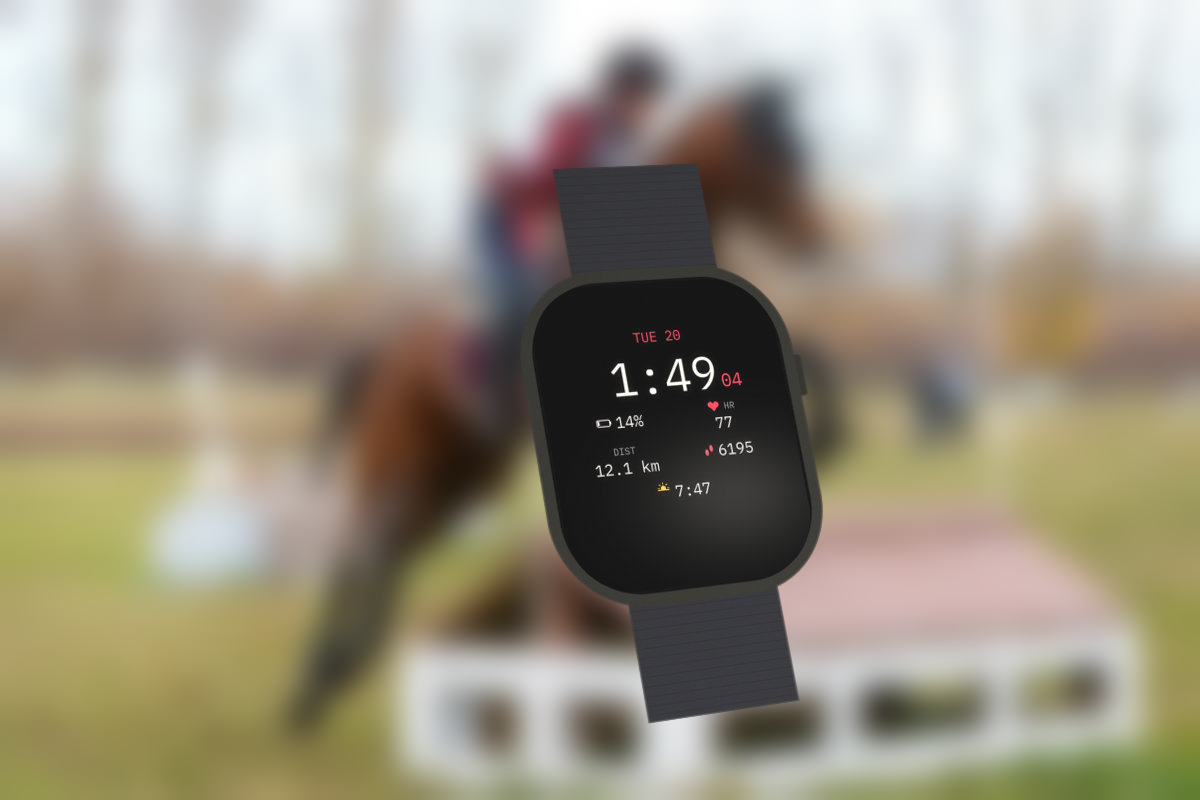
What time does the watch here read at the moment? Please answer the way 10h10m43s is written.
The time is 1h49m04s
